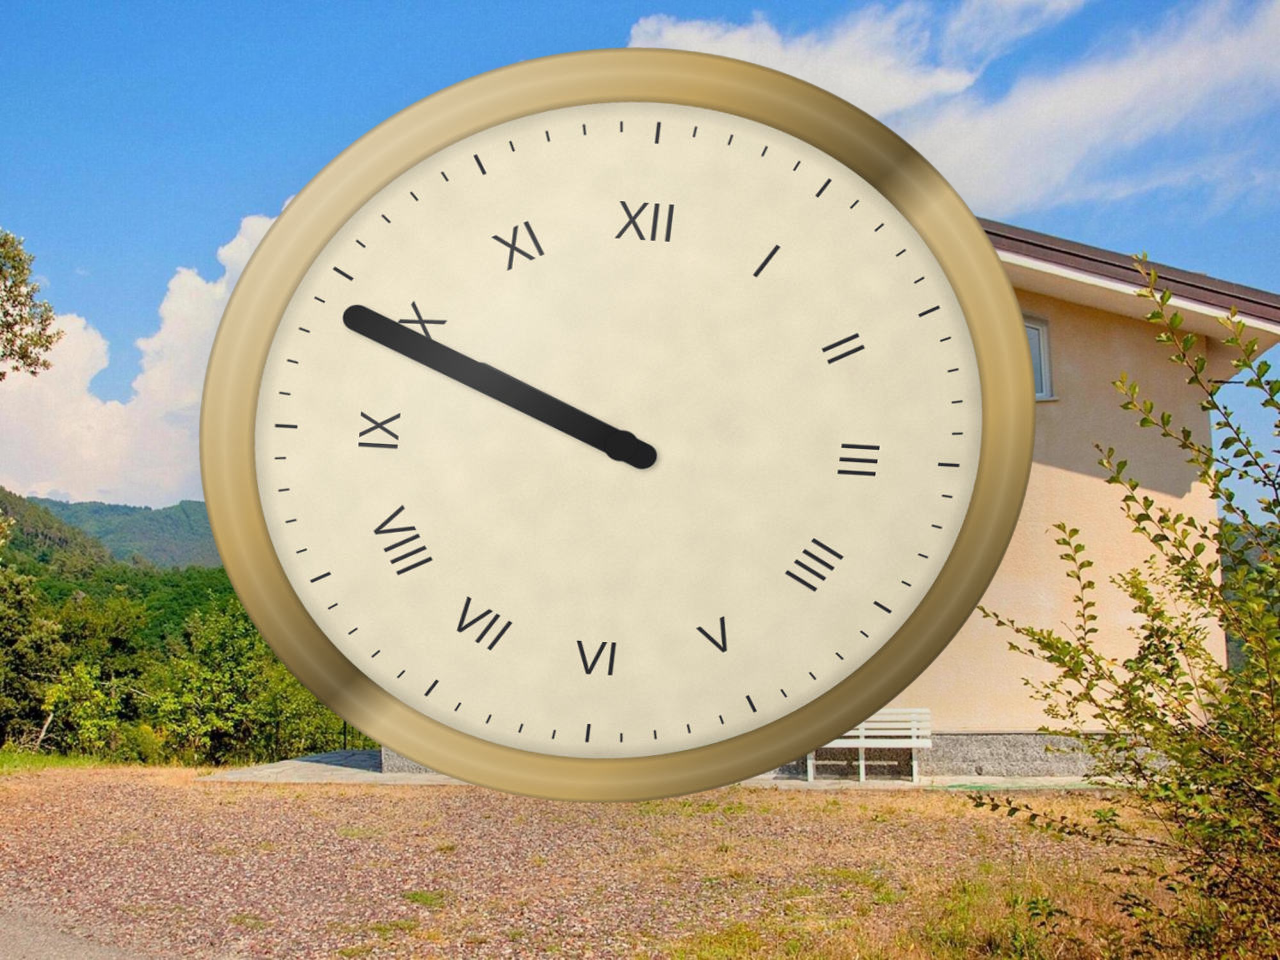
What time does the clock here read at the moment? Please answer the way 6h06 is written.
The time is 9h49
